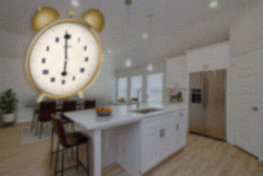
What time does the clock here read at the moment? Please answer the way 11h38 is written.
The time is 5h59
